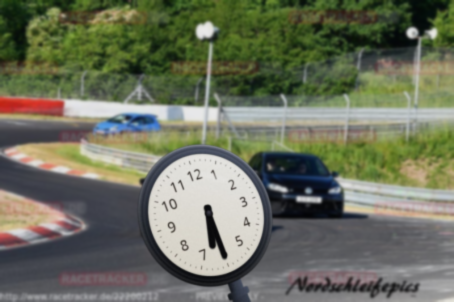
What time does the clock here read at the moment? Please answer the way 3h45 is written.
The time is 6h30
